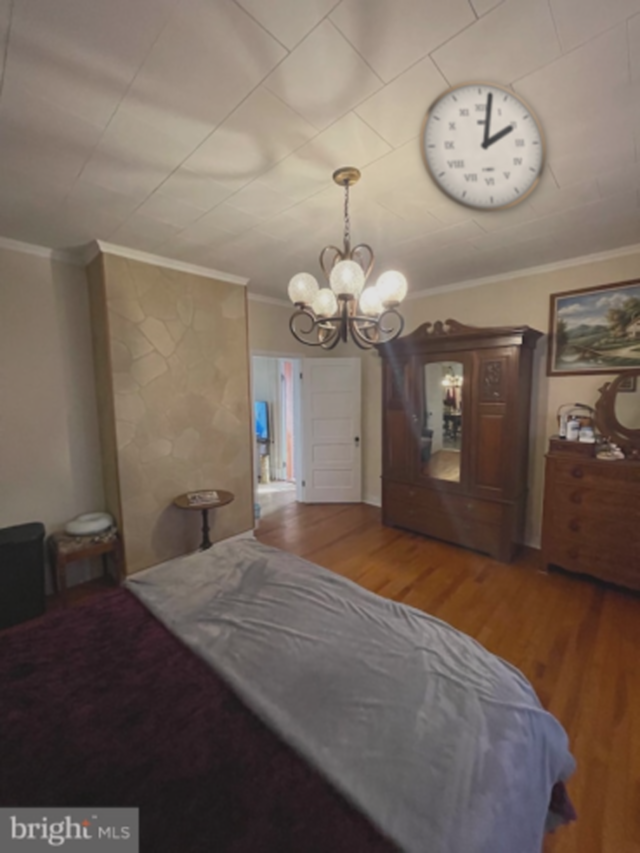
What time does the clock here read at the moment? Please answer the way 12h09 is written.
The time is 2h02
